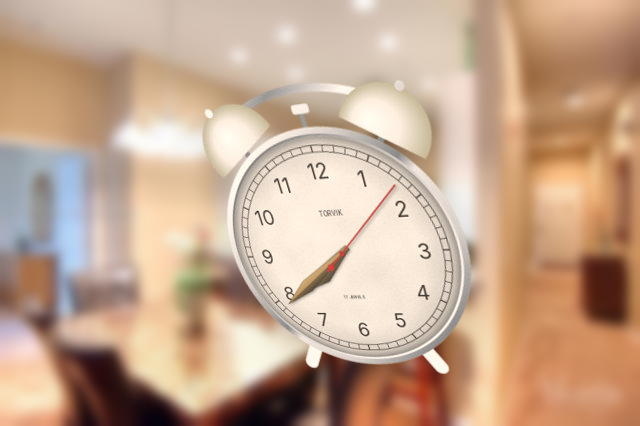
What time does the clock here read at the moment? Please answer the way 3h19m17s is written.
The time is 7h39m08s
